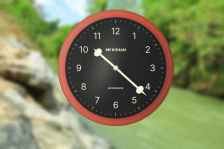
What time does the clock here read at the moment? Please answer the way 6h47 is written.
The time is 10h22
